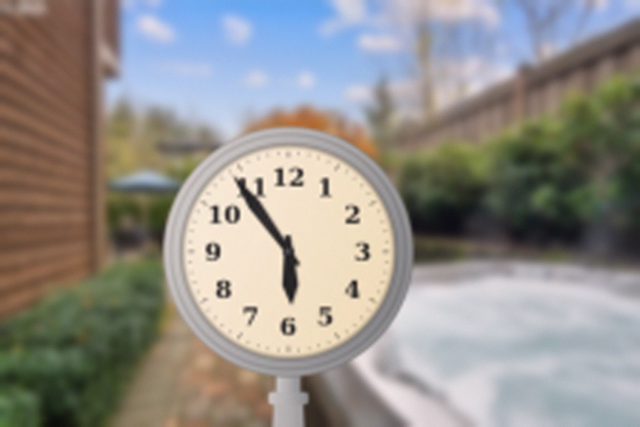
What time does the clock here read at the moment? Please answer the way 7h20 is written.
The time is 5h54
